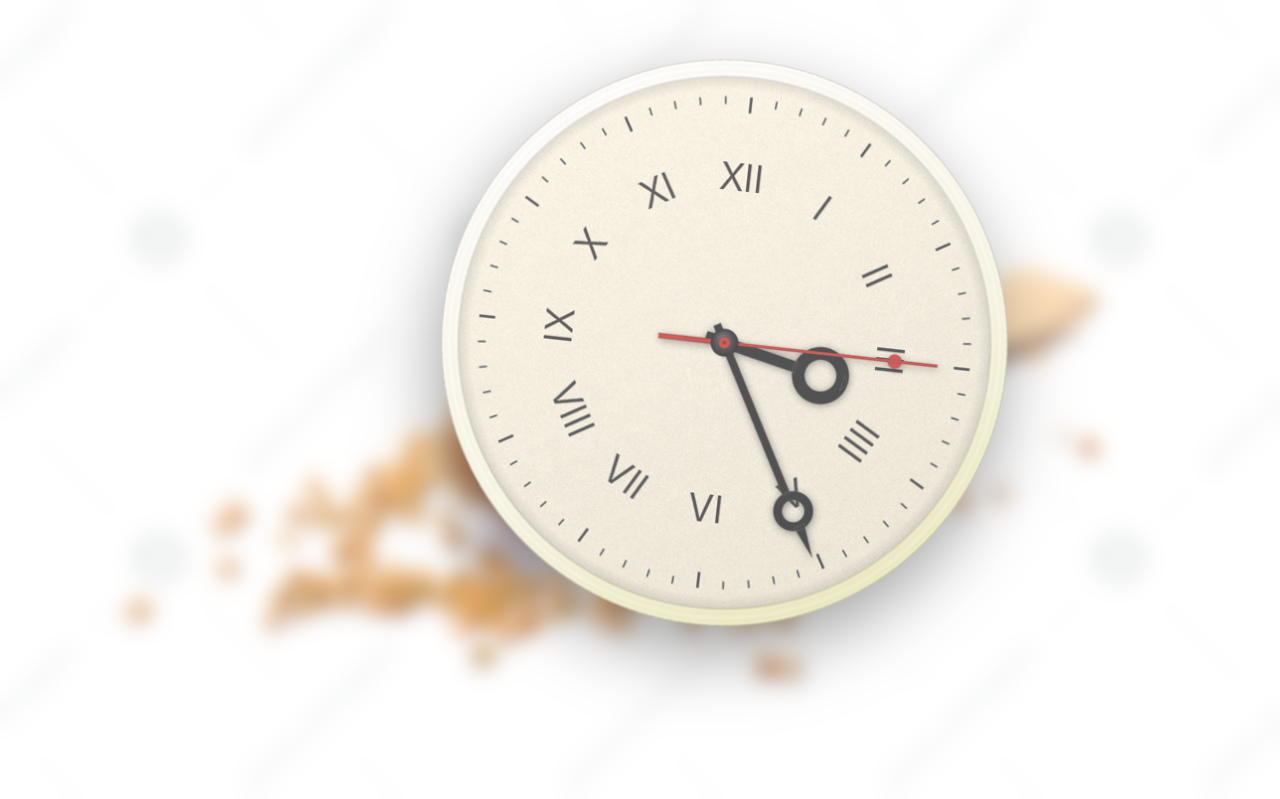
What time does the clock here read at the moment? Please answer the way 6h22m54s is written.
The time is 3h25m15s
